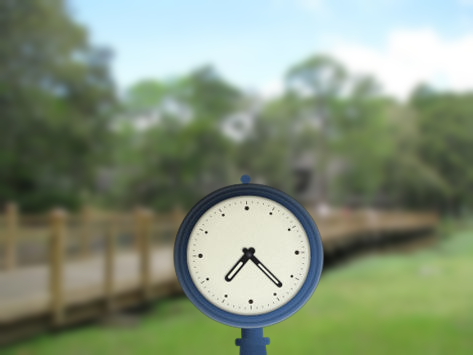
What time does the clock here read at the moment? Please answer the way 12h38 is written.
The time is 7h23
